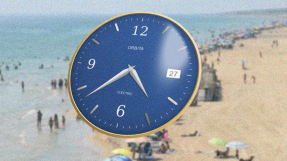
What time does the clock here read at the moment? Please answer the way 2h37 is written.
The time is 4h38
